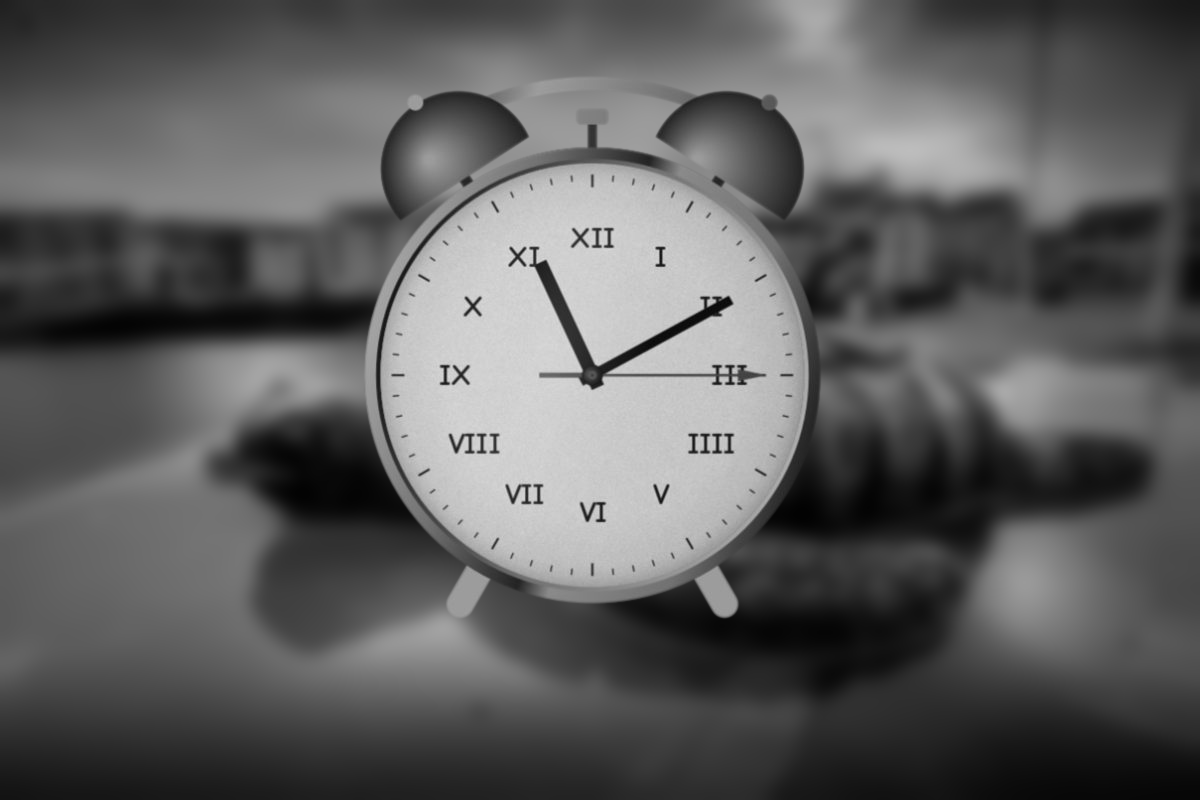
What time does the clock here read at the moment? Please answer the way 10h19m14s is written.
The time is 11h10m15s
